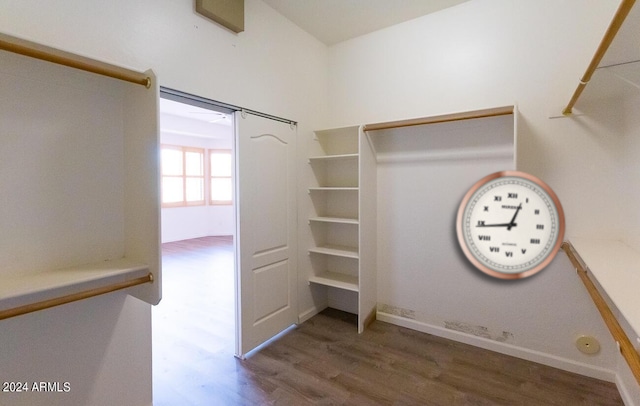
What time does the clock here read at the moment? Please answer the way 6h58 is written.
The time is 12h44
